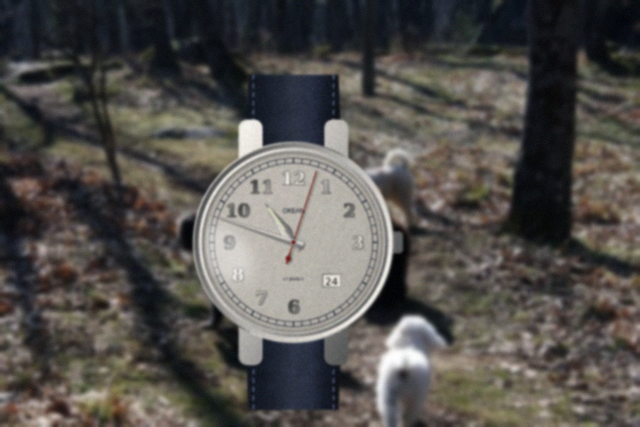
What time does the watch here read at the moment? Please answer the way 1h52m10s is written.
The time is 10h48m03s
